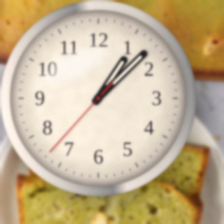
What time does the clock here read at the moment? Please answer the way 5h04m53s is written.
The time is 1h07m37s
